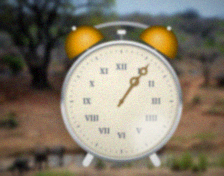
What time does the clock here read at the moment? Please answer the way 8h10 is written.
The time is 1h06
